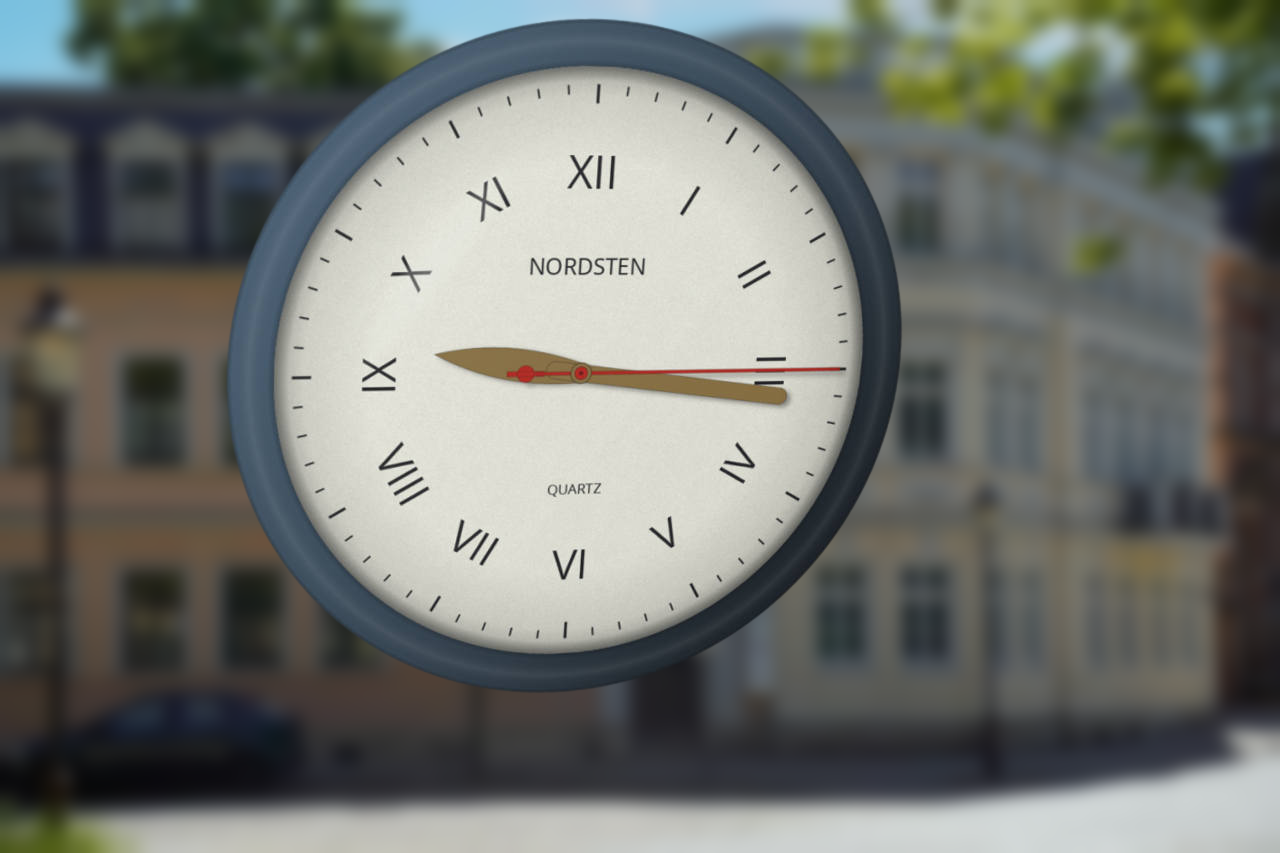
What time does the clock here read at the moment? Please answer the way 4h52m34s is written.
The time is 9h16m15s
